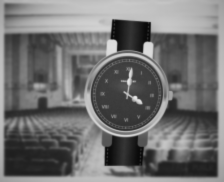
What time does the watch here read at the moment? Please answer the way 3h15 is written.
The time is 4h01
